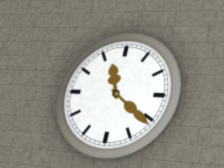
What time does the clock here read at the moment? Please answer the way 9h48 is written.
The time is 11h21
